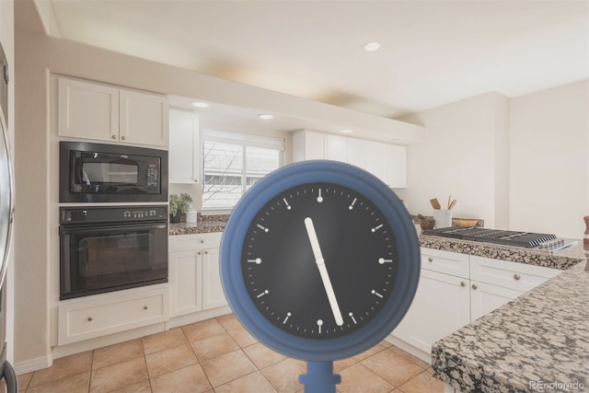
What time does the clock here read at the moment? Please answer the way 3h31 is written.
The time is 11h27
